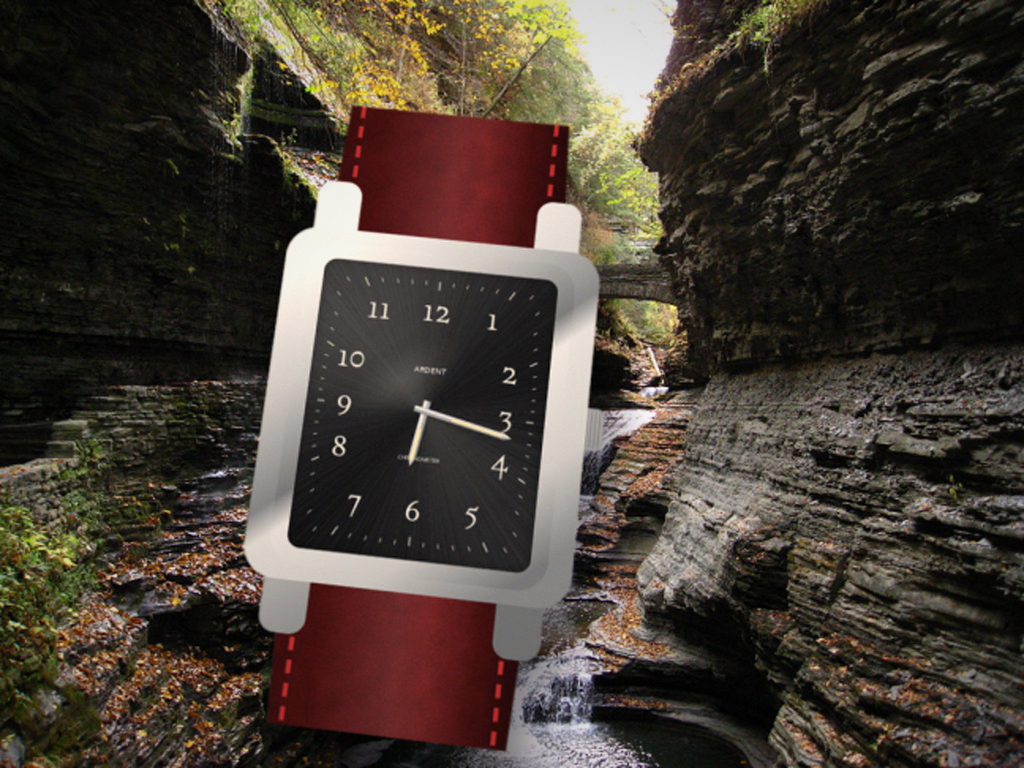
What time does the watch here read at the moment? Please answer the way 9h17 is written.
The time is 6h17
